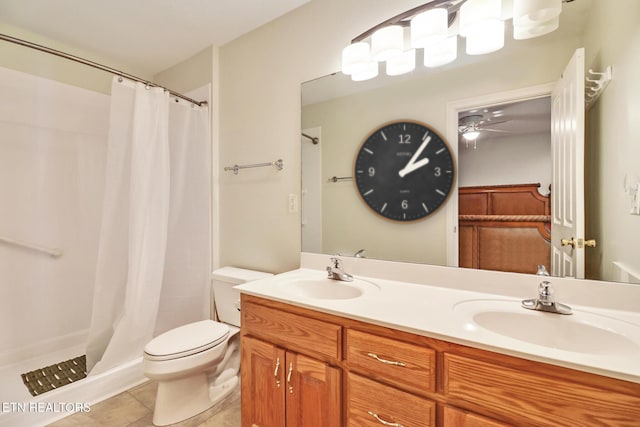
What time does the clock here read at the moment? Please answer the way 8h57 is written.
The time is 2h06
